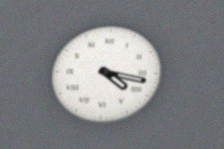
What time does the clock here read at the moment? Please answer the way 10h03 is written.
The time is 4h17
